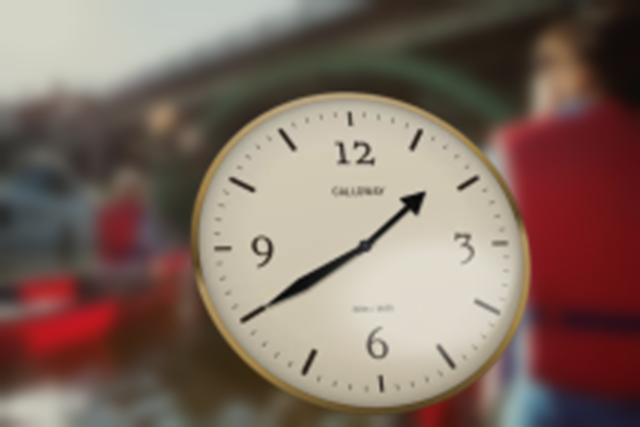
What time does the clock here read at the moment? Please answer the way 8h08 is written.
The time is 1h40
